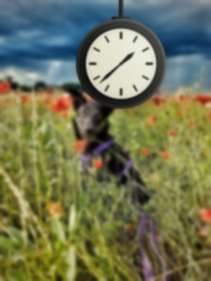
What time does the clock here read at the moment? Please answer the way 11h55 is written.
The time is 1h38
